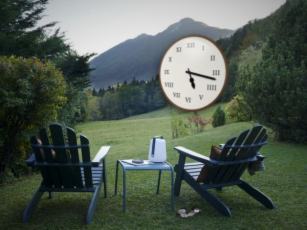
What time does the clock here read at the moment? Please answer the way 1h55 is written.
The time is 5h17
